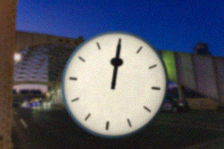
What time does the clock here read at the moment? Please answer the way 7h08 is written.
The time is 12h00
